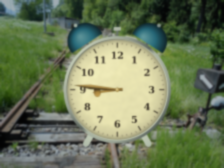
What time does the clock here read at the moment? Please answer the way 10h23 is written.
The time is 8h46
